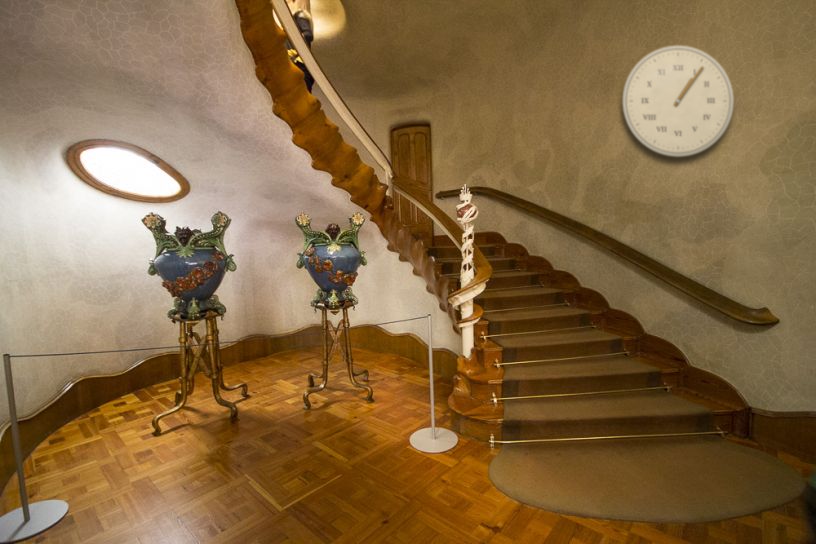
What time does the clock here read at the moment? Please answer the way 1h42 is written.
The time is 1h06
